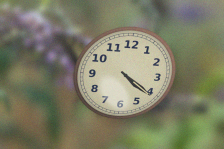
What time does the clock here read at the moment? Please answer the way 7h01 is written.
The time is 4h21
